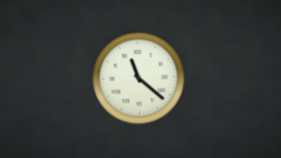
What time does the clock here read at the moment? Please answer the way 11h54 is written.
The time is 11h22
